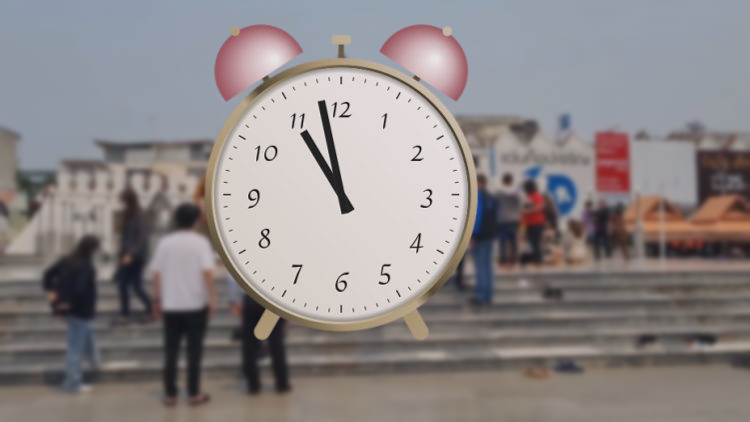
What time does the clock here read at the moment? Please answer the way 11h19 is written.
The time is 10h58
